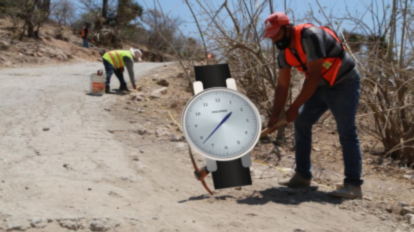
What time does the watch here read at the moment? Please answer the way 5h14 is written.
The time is 1h38
